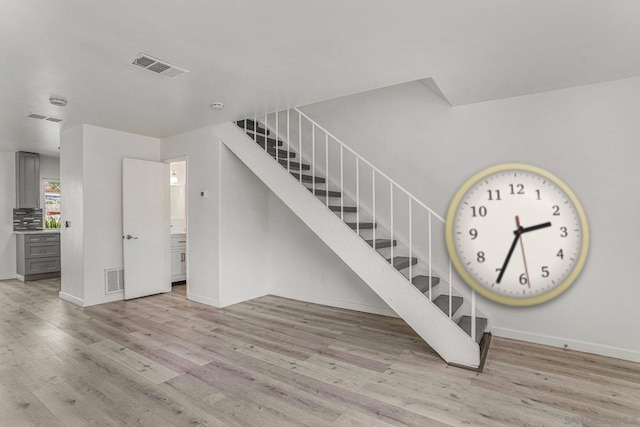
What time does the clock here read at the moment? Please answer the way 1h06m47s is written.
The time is 2h34m29s
